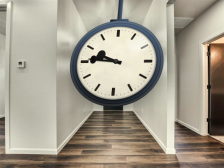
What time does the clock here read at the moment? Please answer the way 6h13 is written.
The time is 9h46
